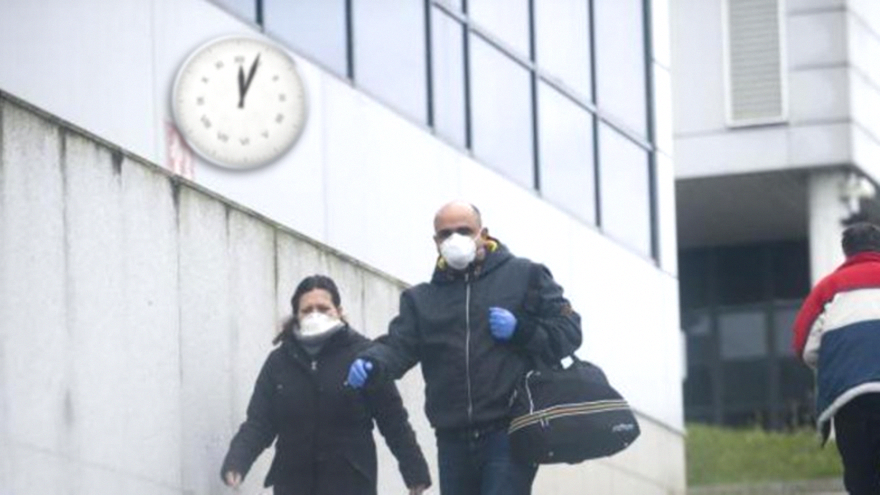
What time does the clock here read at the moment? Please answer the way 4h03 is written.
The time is 12h04
